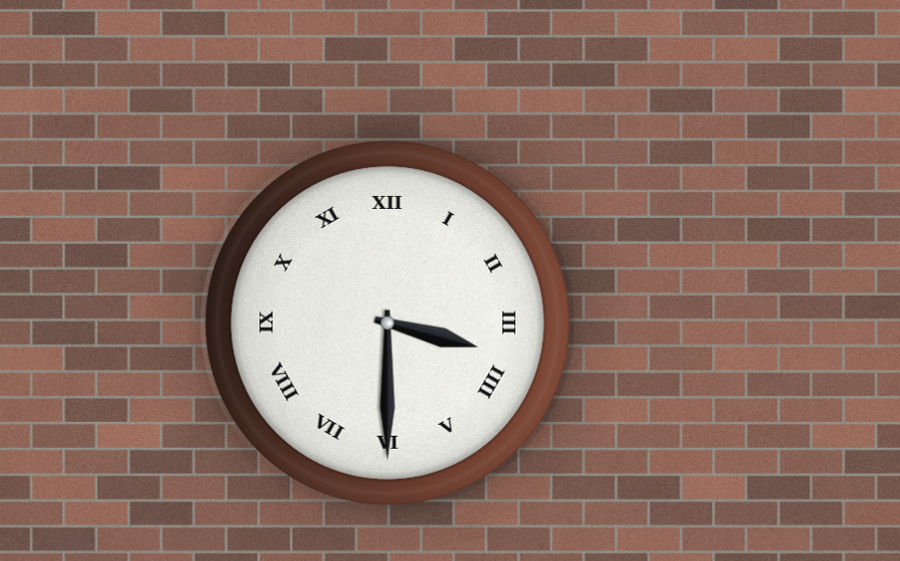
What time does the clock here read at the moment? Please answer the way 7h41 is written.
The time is 3h30
